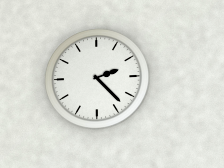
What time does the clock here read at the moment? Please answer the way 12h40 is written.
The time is 2h23
